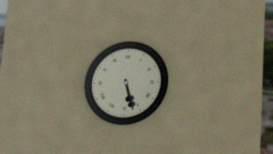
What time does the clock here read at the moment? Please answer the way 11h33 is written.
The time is 5h27
